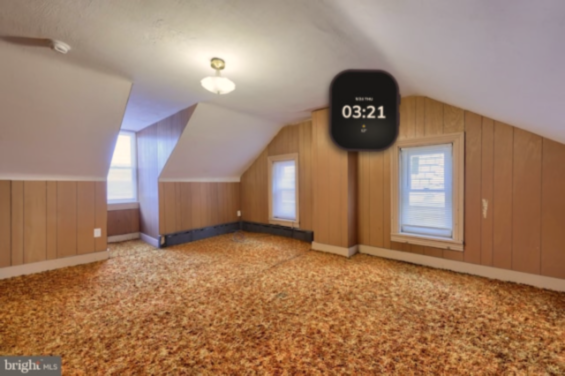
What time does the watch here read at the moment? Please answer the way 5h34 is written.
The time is 3h21
